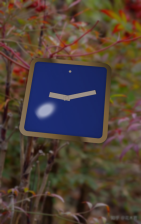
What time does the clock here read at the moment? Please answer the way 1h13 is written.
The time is 9h12
